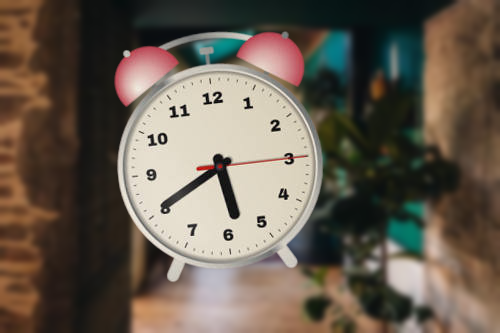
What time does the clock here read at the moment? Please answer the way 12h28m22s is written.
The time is 5h40m15s
